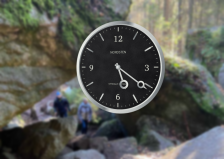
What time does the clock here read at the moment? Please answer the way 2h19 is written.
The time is 5h21
